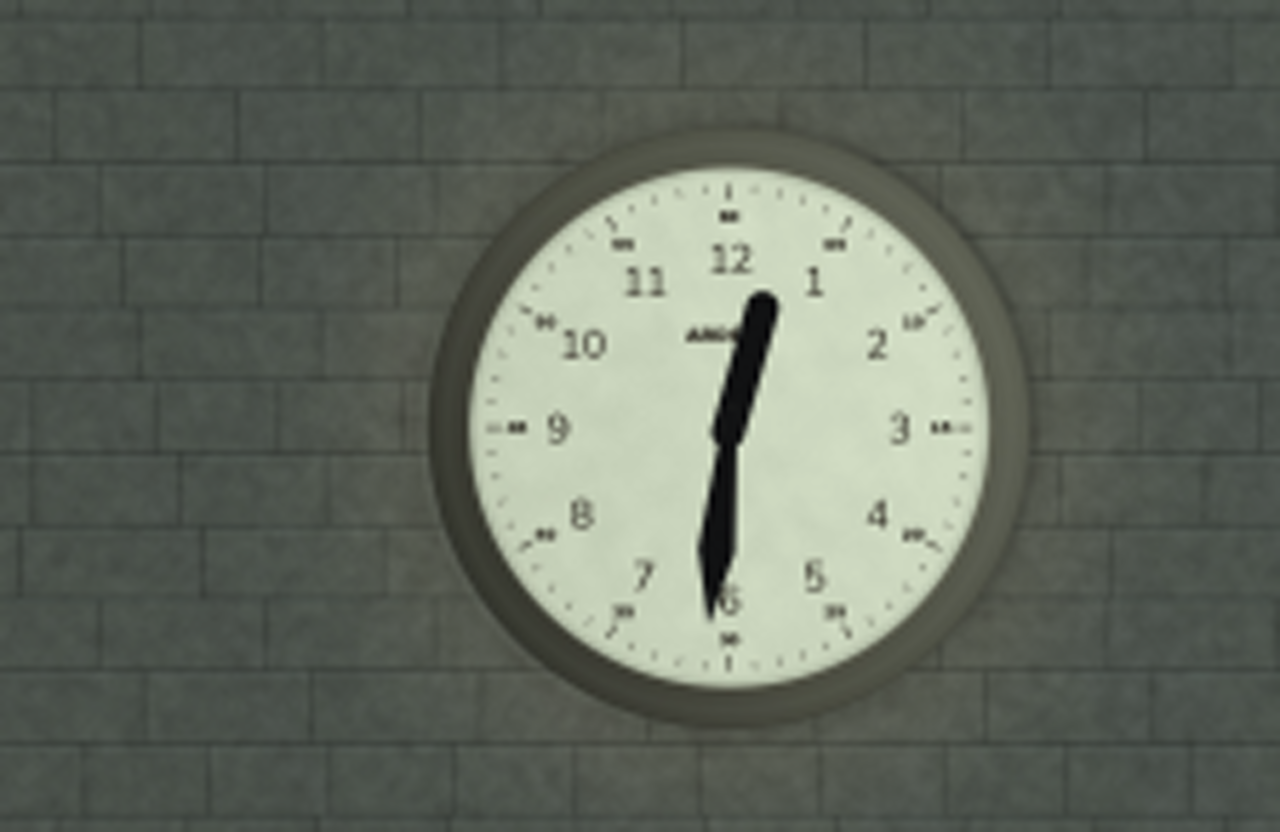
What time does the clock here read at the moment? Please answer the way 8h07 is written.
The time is 12h31
